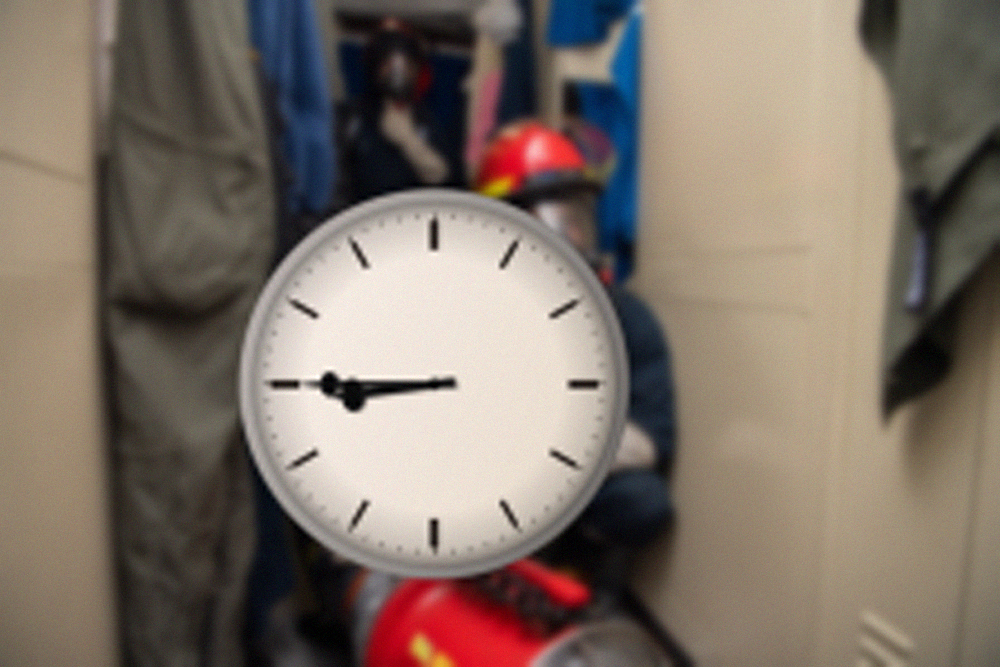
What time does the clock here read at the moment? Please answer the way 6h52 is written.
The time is 8h45
